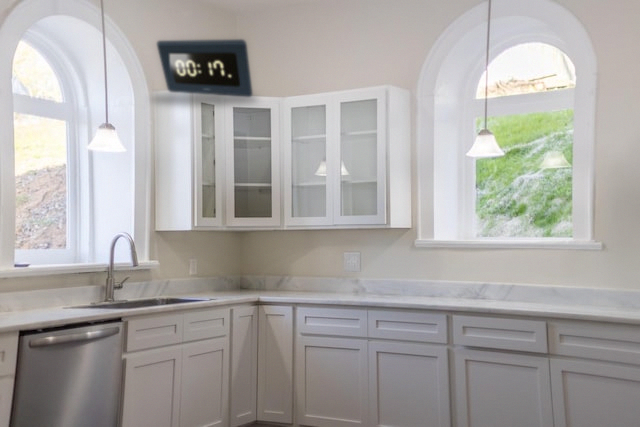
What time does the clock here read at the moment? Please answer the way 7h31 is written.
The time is 0h17
